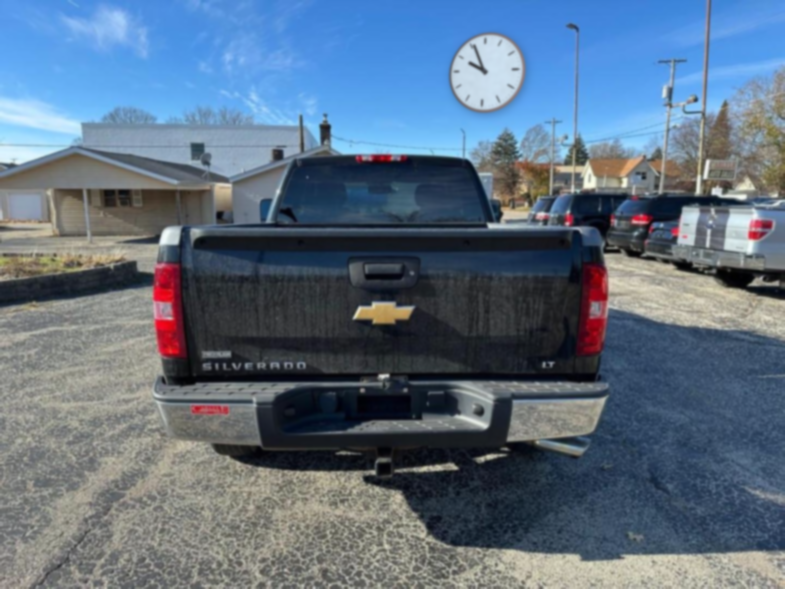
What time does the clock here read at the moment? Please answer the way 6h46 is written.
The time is 9h56
